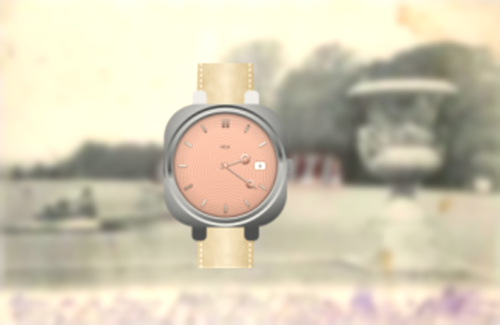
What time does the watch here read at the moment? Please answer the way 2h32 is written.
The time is 2h21
